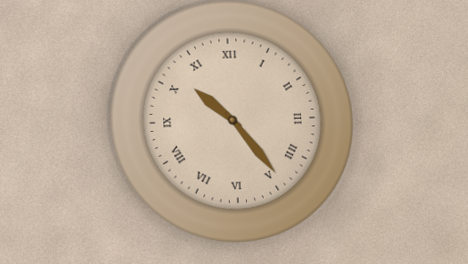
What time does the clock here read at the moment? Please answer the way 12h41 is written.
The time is 10h24
